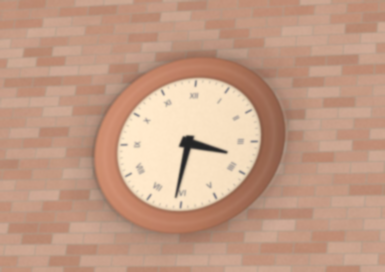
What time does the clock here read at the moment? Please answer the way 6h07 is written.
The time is 3h31
